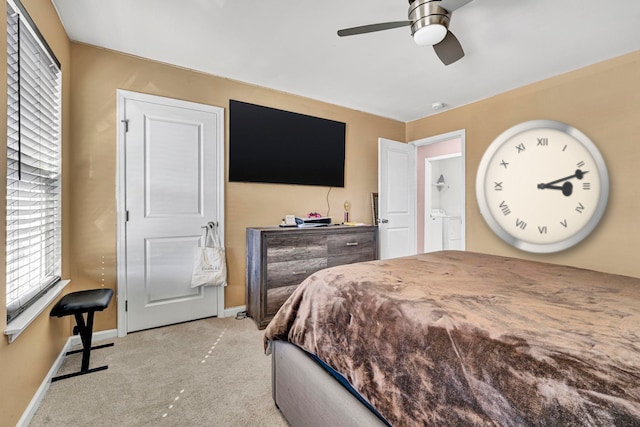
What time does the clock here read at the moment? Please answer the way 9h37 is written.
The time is 3h12
